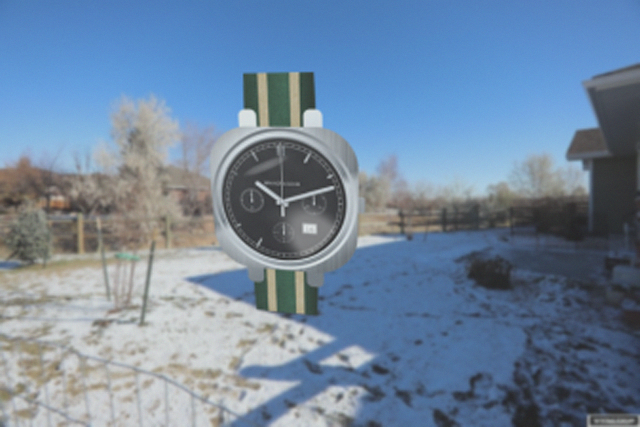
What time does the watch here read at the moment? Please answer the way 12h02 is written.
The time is 10h12
